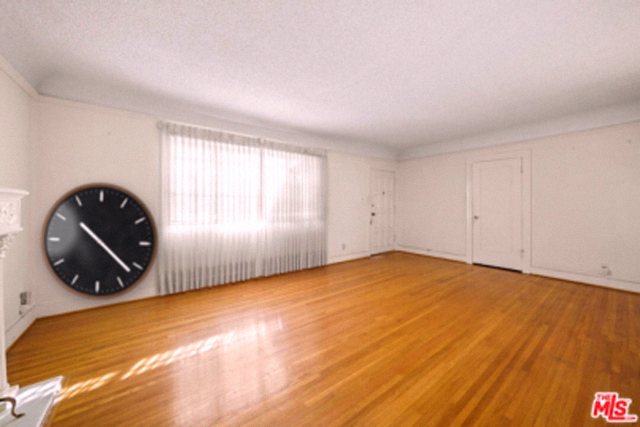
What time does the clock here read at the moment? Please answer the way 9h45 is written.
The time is 10h22
